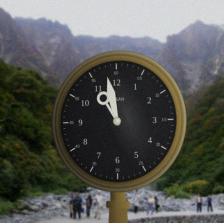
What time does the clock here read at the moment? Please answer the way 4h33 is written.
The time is 10h58
